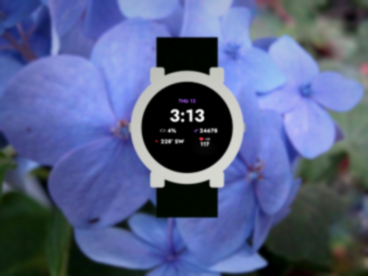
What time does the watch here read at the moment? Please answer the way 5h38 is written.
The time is 3h13
